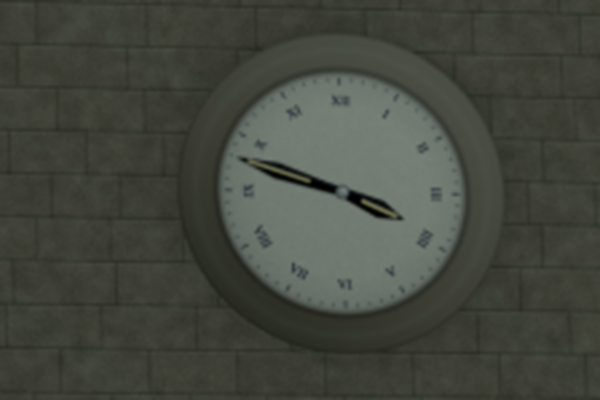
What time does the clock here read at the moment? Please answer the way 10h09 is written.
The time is 3h48
